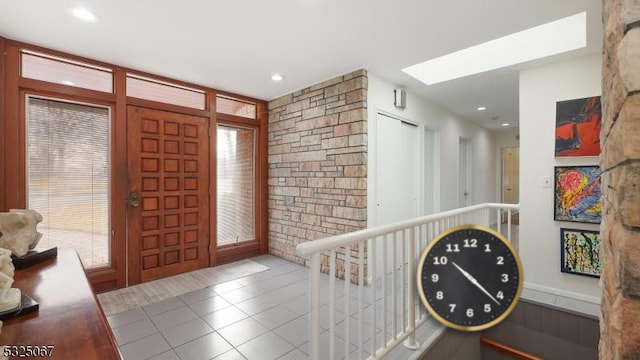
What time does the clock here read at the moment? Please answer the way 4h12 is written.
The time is 10h22
